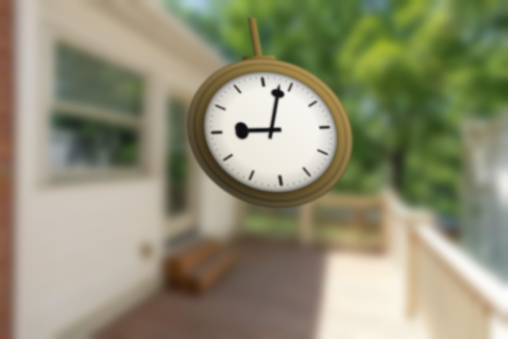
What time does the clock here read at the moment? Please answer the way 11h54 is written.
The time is 9h03
